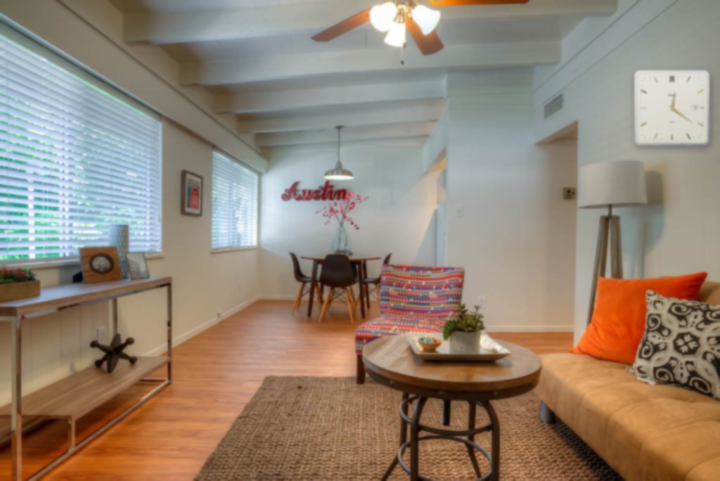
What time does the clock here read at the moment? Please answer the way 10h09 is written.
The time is 12h21
